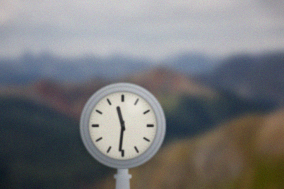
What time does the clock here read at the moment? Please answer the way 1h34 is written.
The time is 11h31
